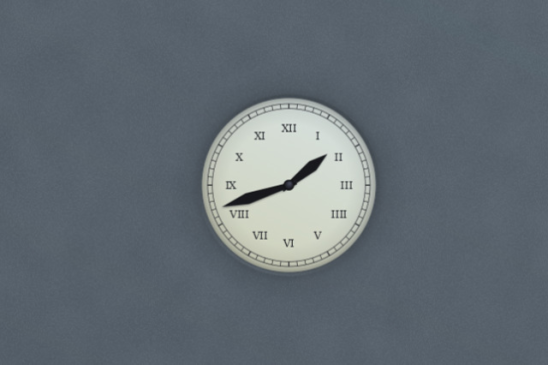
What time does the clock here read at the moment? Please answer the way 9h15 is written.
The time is 1h42
